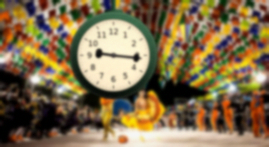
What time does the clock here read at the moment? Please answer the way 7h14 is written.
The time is 9h16
